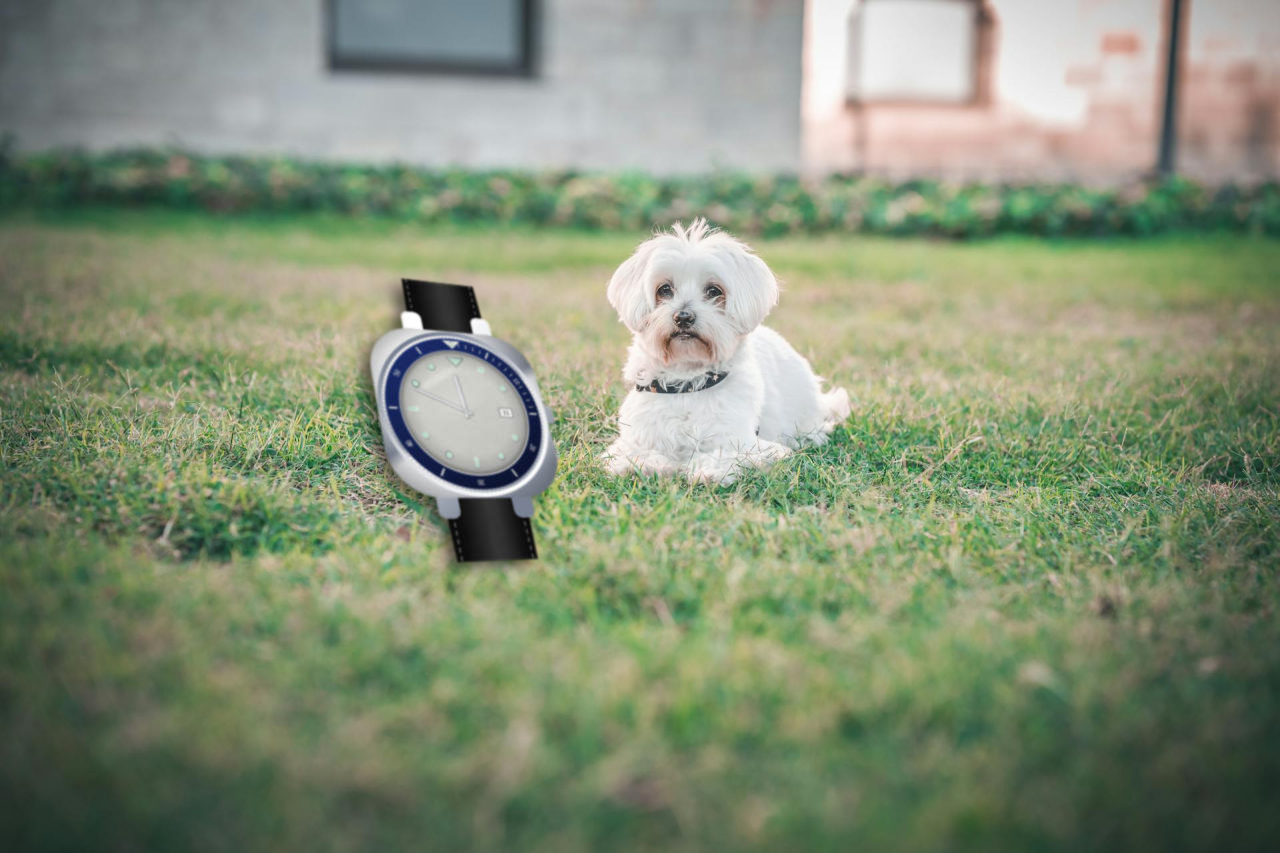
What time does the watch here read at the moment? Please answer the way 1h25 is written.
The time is 11h49
